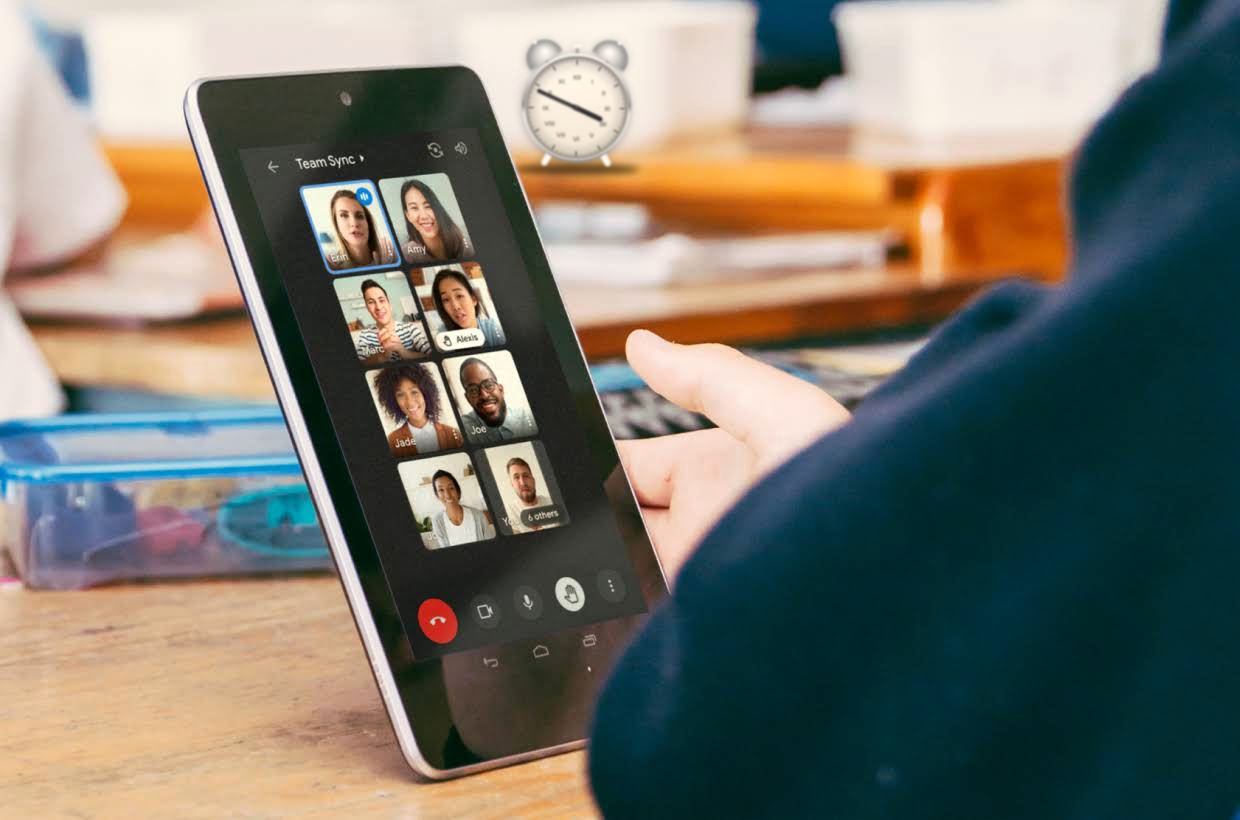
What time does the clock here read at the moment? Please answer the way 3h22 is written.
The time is 3h49
